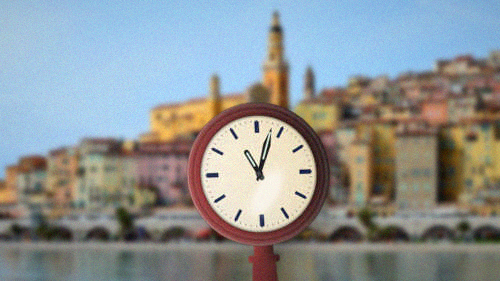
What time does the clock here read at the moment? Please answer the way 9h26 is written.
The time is 11h03
